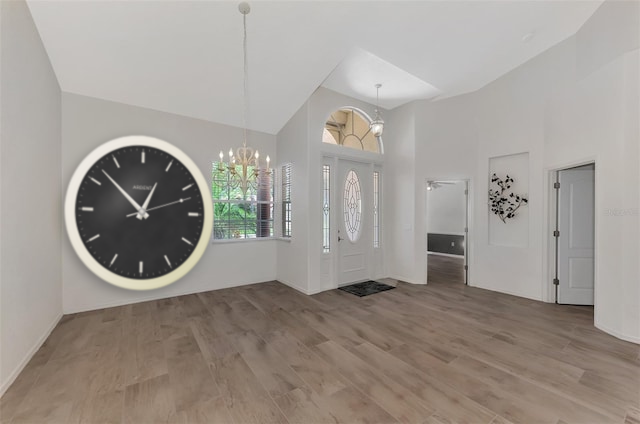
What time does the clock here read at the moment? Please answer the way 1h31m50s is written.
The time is 12h52m12s
